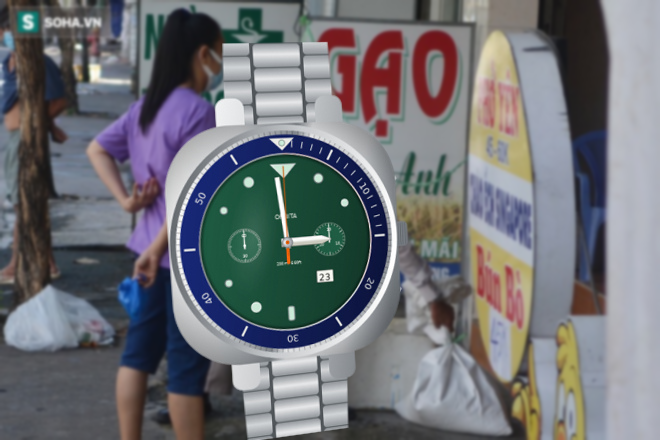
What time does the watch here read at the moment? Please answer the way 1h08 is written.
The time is 2h59
